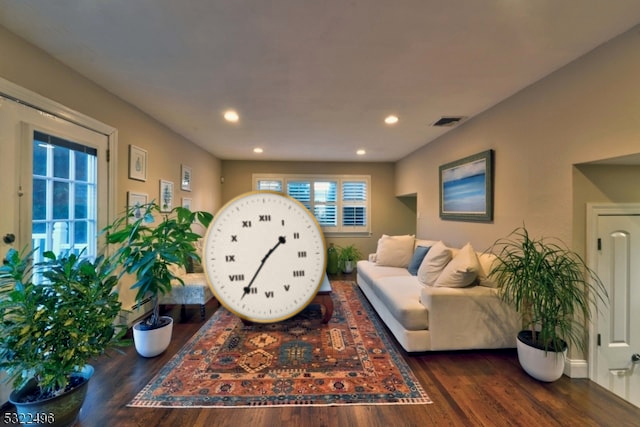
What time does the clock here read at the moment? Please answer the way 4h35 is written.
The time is 1h36
